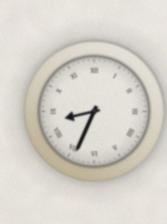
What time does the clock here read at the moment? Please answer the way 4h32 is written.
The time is 8h34
